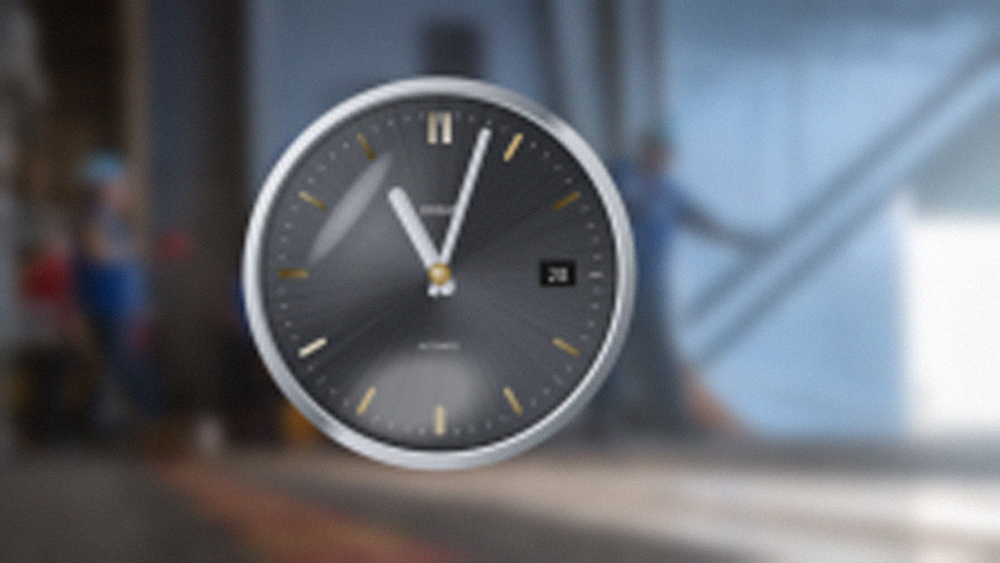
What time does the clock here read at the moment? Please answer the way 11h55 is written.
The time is 11h03
